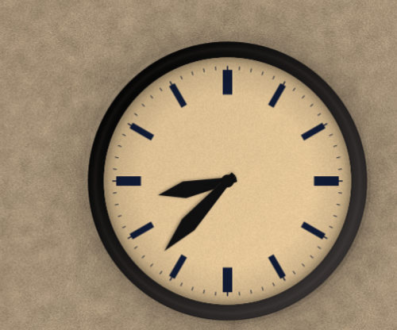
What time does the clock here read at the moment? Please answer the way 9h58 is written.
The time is 8h37
